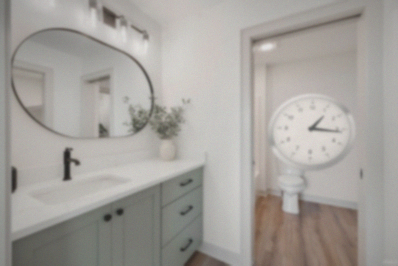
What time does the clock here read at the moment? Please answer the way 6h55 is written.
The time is 1h16
